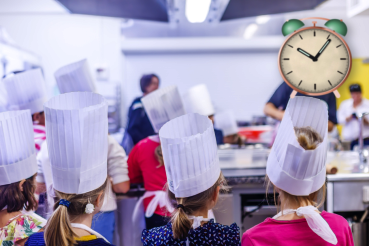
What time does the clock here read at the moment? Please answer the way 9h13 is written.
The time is 10h06
